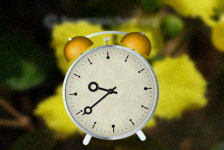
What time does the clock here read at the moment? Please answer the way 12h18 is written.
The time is 9h39
